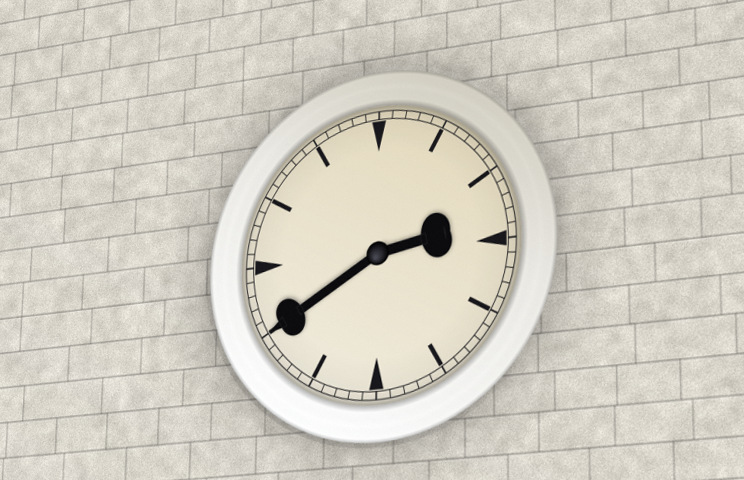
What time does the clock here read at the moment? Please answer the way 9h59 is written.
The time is 2h40
